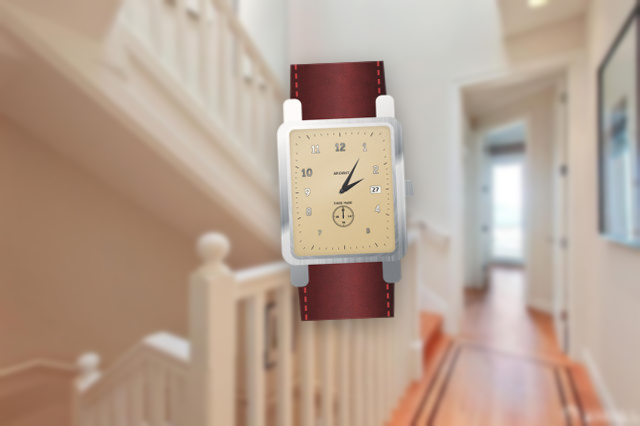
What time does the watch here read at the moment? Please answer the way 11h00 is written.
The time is 2h05
